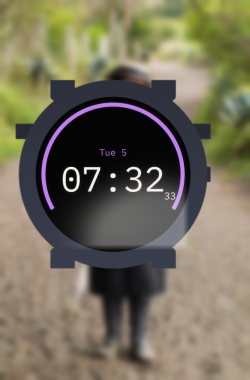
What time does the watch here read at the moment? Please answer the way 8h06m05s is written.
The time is 7h32m33s
